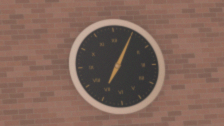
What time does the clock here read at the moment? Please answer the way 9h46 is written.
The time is 7h05
